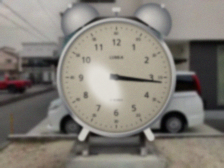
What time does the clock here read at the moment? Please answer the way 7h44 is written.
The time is 3h16
